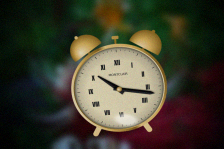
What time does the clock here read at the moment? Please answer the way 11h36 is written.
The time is 10h17
